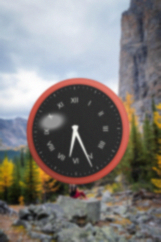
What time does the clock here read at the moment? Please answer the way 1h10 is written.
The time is 6h26
